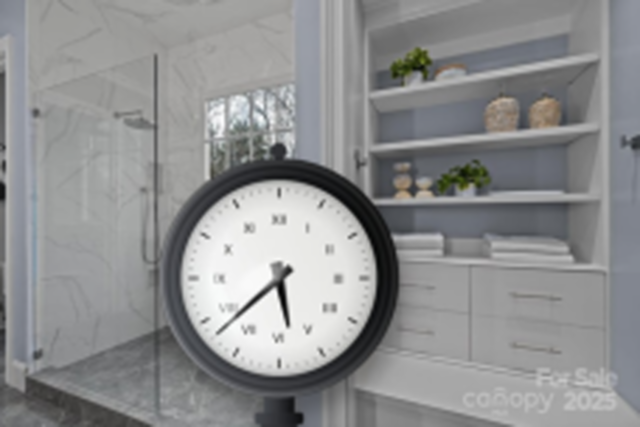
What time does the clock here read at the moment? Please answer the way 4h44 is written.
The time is 5h38
